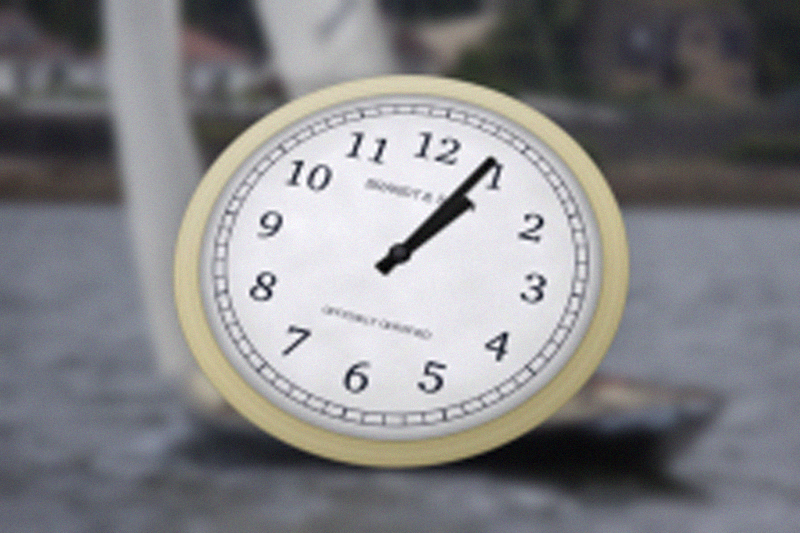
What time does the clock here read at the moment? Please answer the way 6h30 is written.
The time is 1h04
